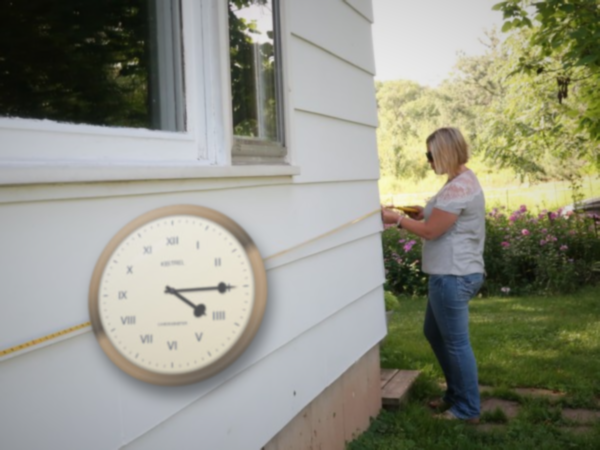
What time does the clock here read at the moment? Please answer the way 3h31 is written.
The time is 4h15
